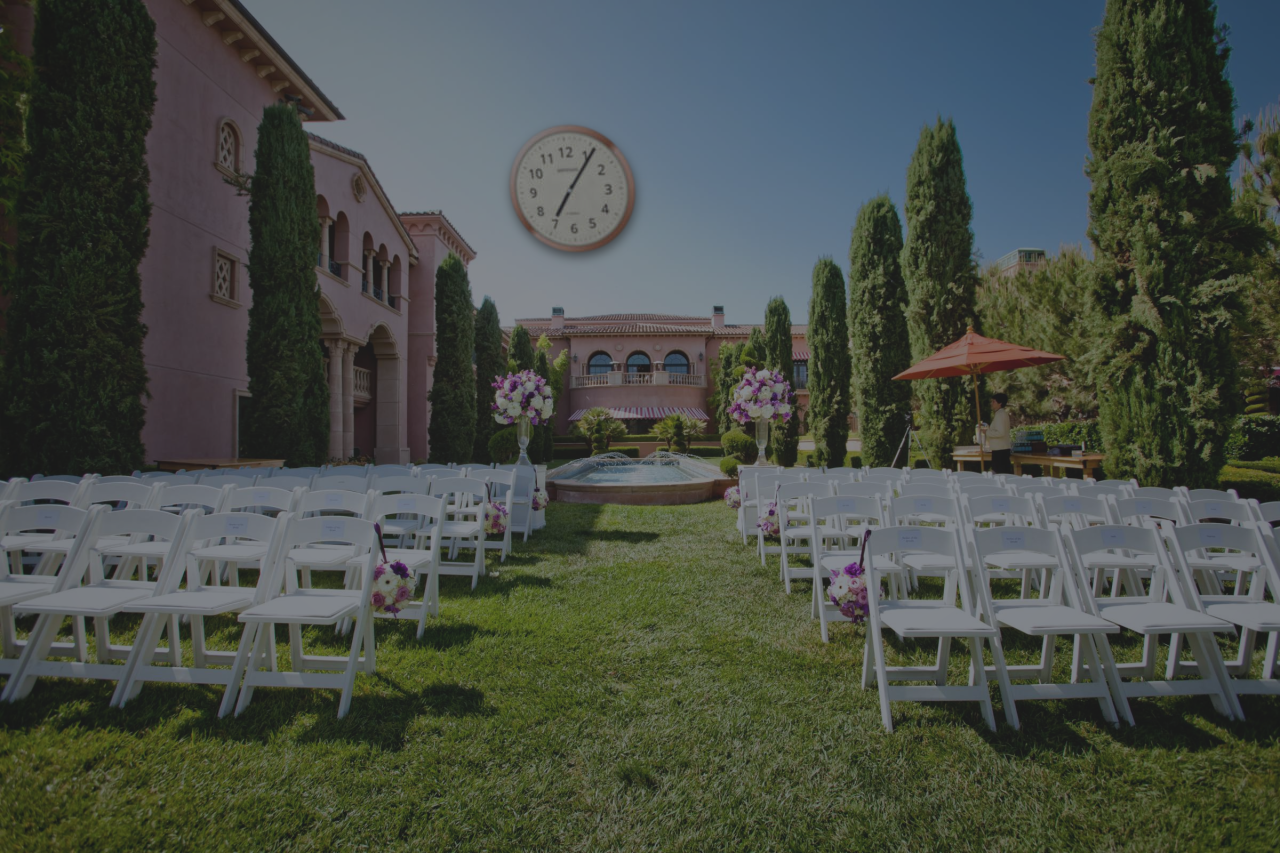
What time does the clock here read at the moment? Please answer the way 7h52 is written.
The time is 7h06
